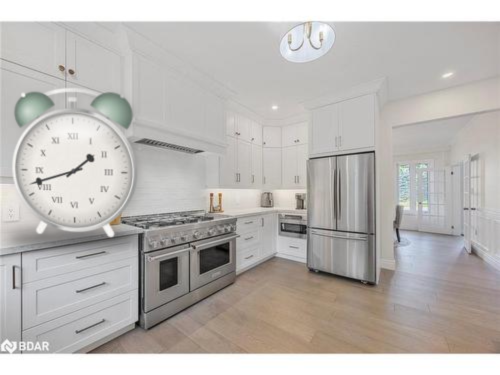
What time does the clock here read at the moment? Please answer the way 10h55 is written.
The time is 1h42
